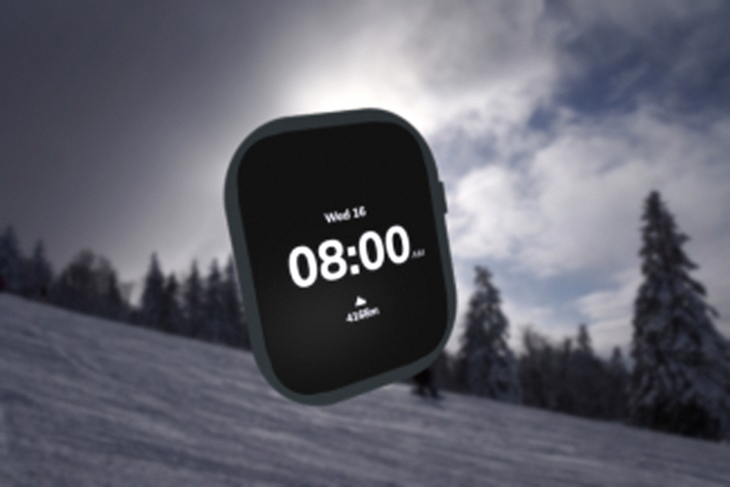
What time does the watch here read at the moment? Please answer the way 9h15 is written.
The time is 8h00
